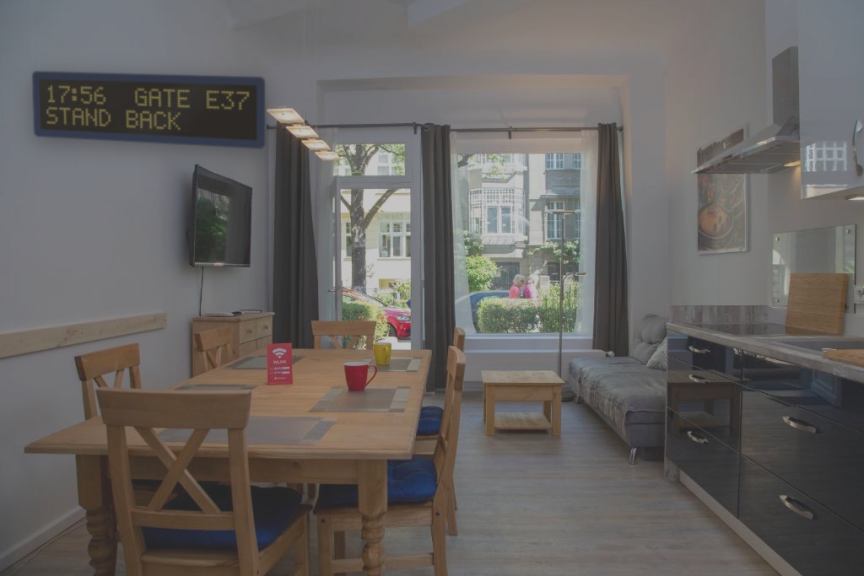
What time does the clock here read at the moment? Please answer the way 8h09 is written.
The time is 17h56
